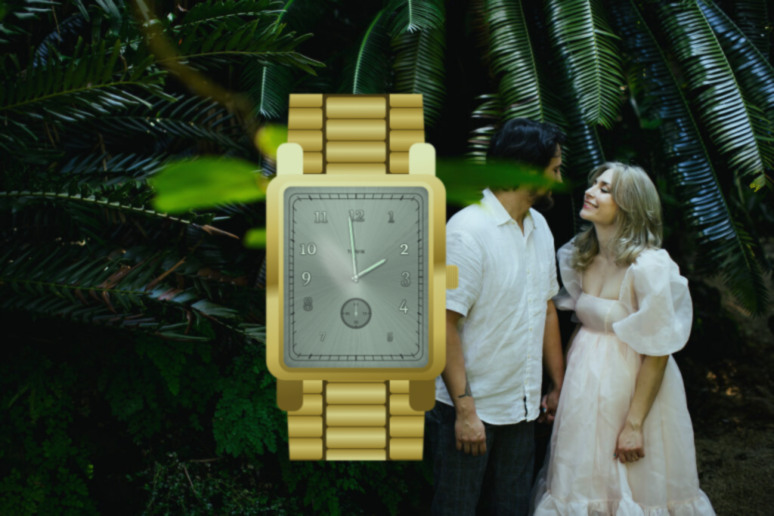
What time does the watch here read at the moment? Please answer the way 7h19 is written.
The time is 1h59
